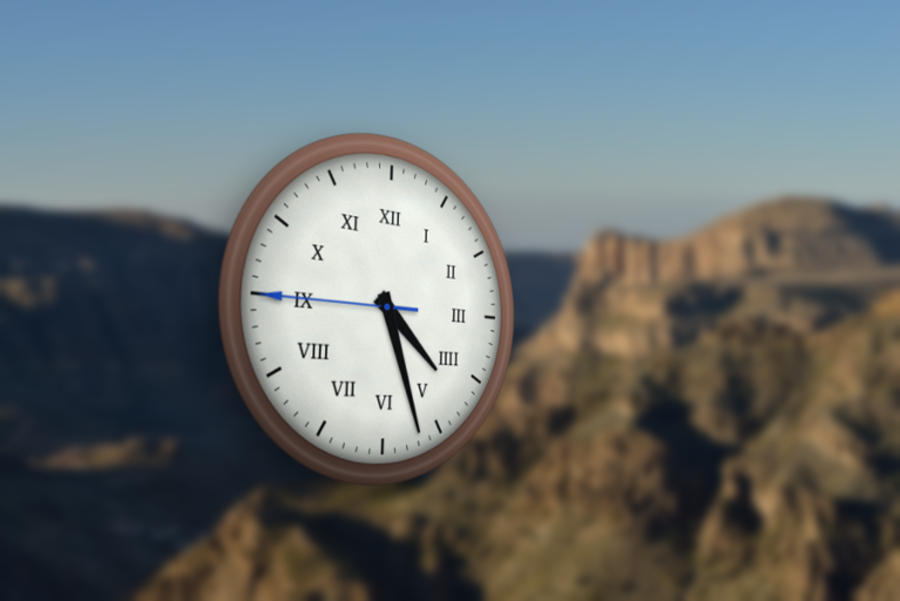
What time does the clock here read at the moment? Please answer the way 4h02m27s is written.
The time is 4h26m45s
